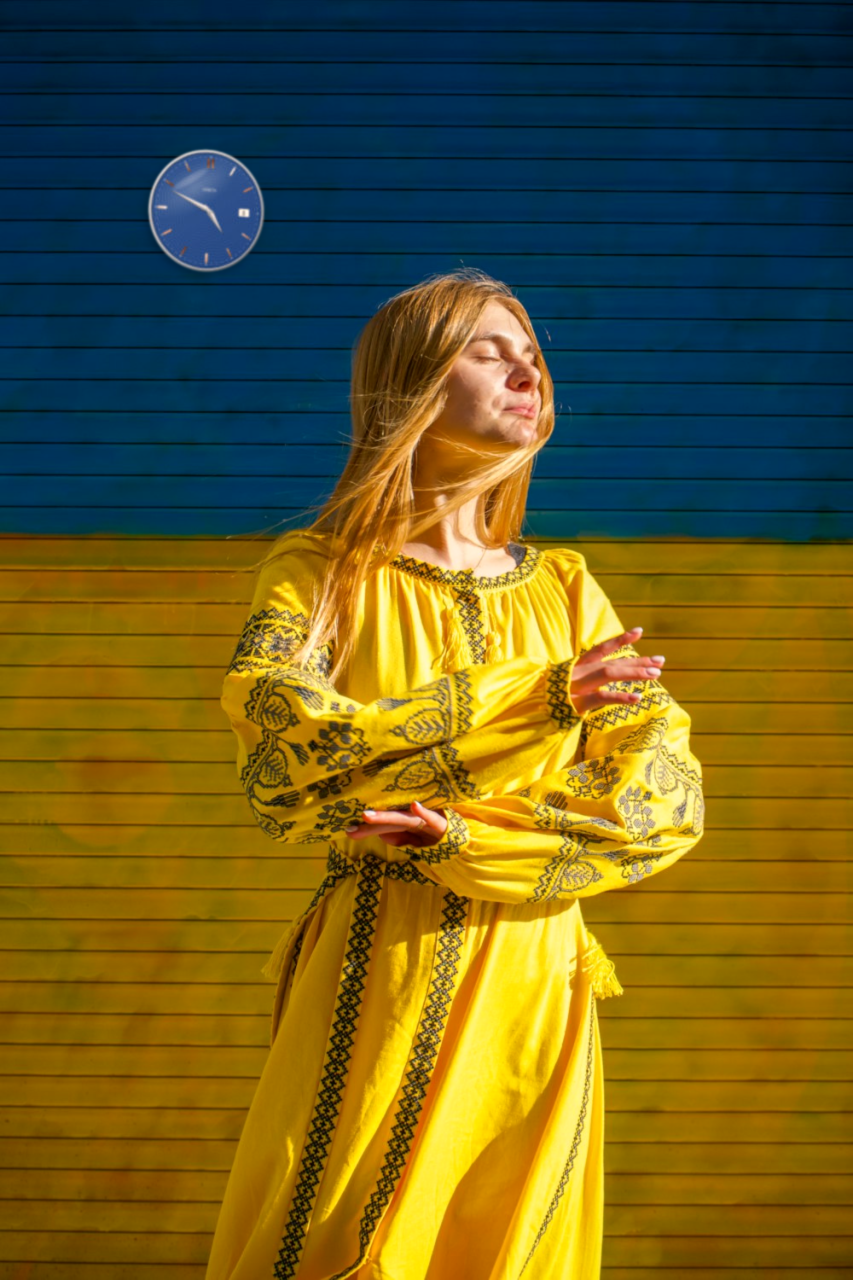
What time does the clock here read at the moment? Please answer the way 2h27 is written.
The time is 4h49
